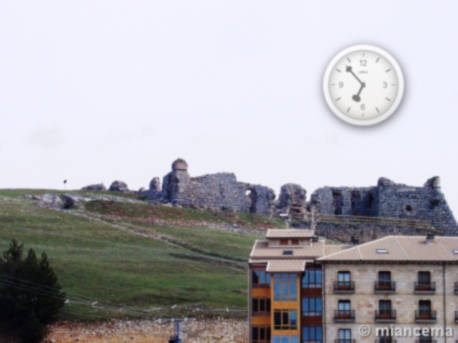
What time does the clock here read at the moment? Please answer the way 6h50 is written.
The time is 6h53
